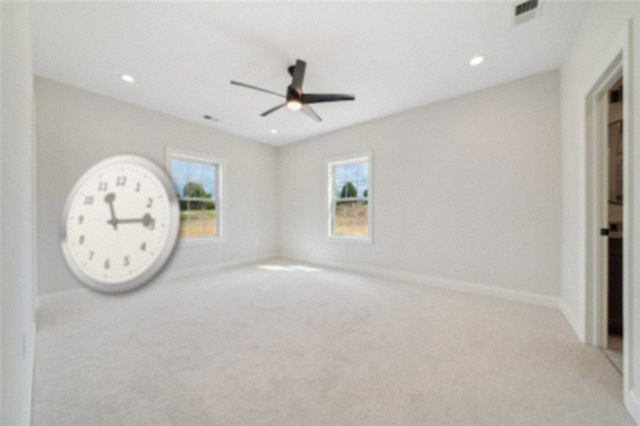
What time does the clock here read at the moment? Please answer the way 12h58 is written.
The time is 11h14
